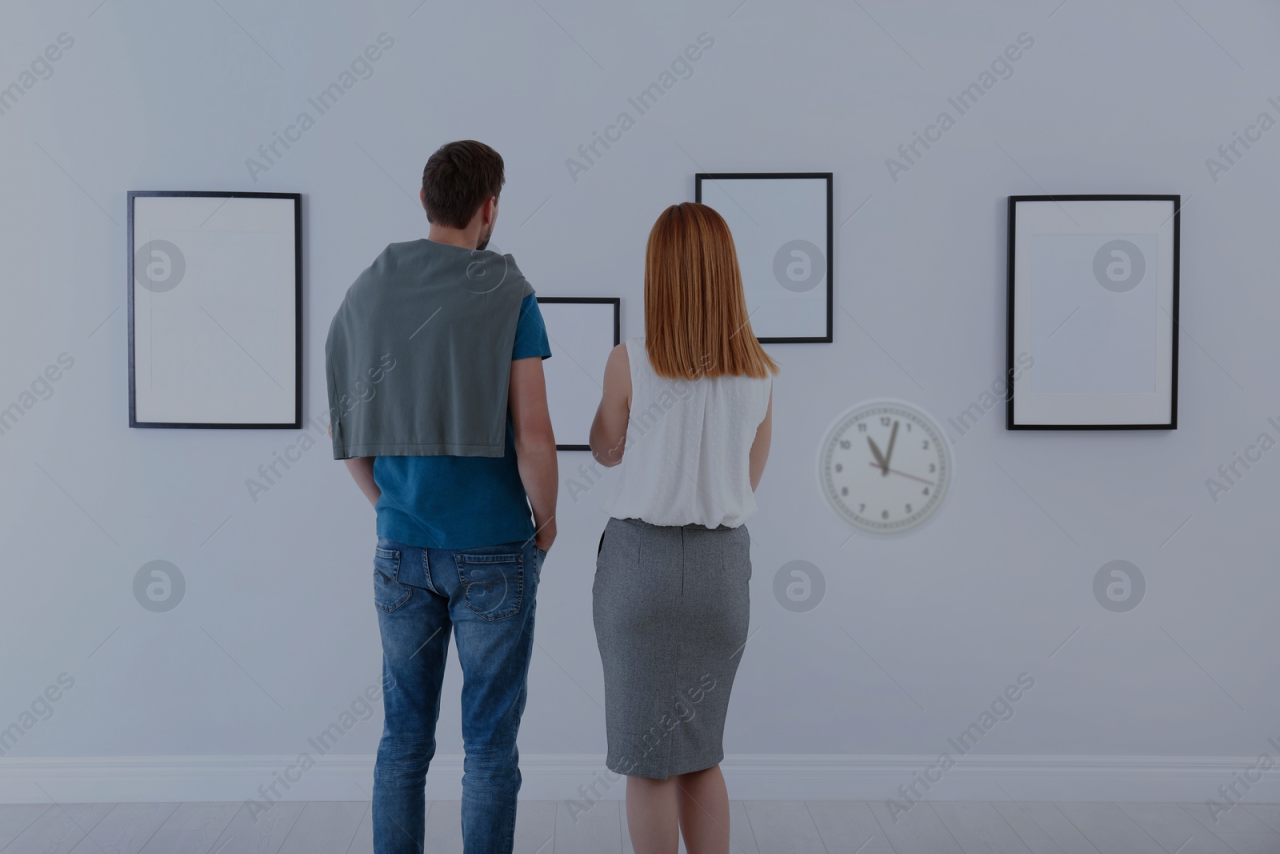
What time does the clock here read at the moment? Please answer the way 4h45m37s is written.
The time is 11h02m18s
